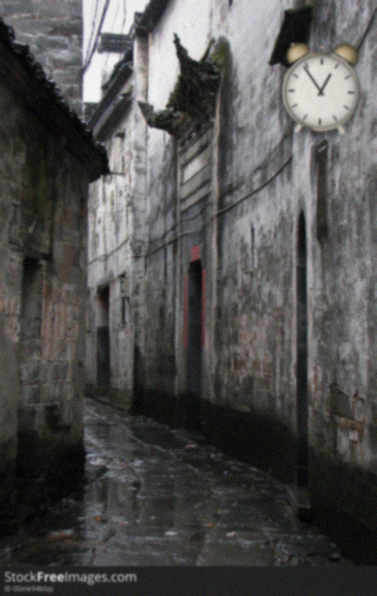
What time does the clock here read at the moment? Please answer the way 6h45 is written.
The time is 12h54
